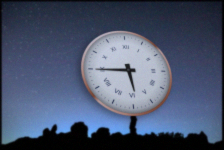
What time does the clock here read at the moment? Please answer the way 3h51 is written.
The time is 5h45
